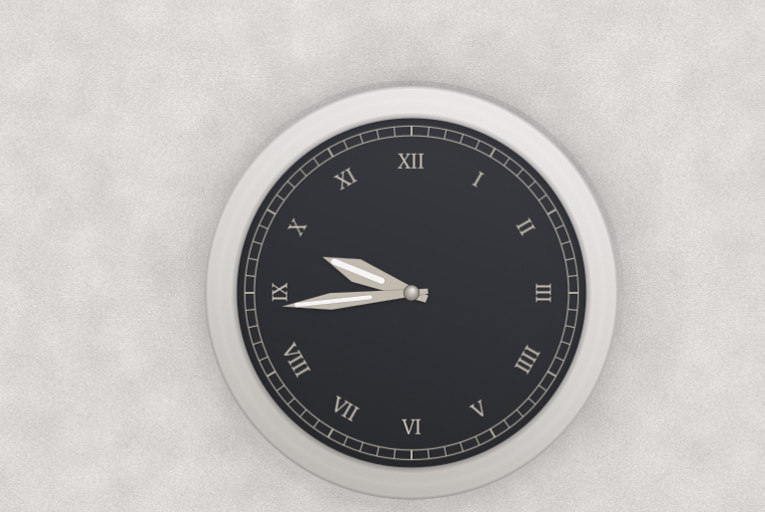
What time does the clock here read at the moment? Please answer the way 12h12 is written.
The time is 9h44
